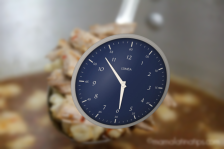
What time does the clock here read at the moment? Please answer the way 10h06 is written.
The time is 5h53
